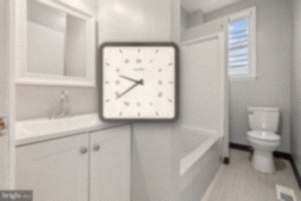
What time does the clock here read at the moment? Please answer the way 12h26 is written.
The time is 9h39
